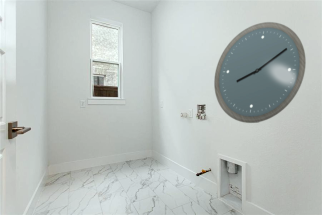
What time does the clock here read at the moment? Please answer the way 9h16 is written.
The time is 8h09
